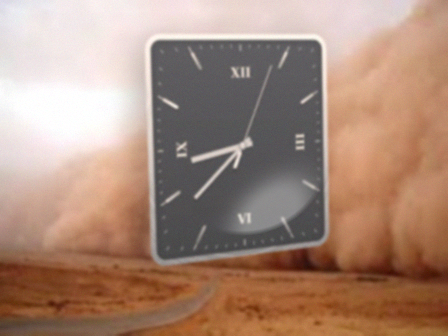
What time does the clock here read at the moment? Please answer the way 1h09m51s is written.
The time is 8h38m04s
